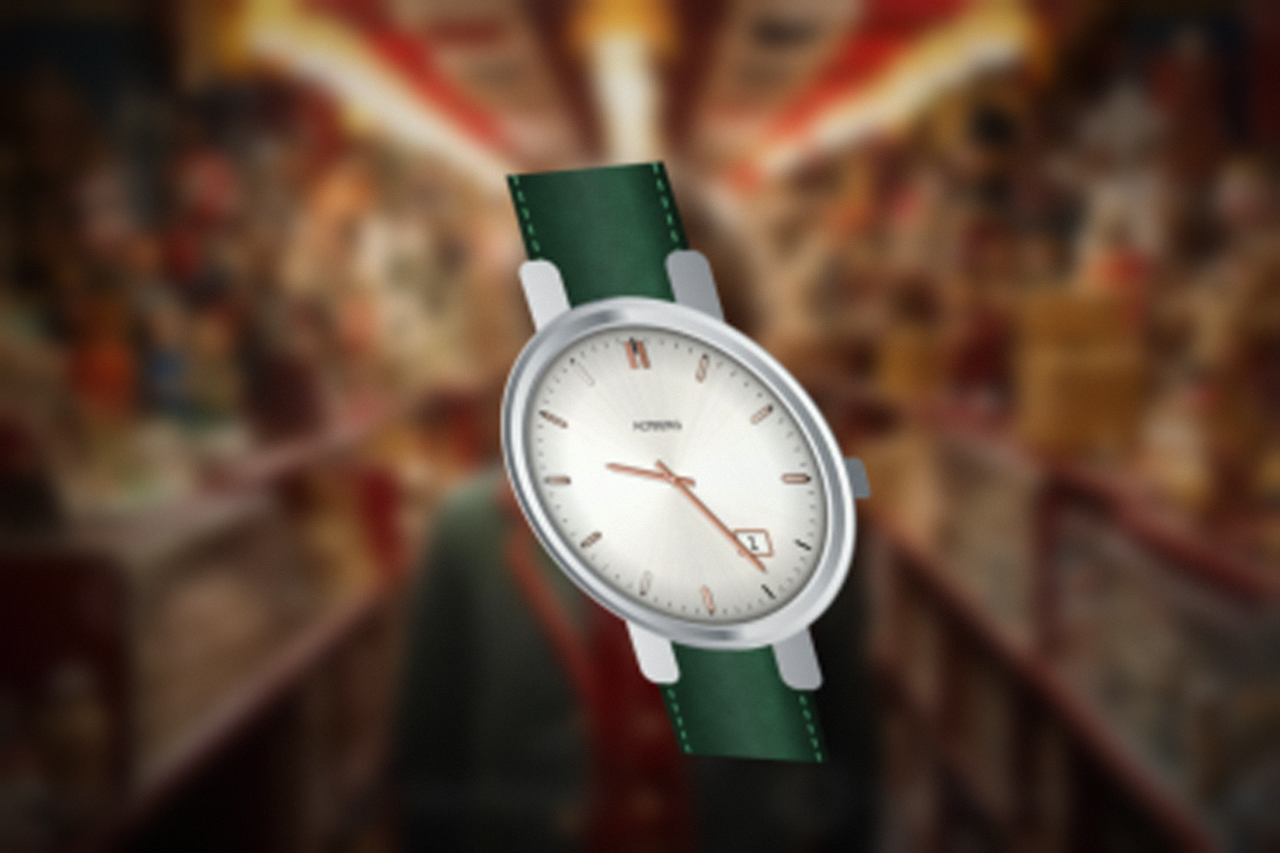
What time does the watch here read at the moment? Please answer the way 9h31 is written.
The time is 9h24
